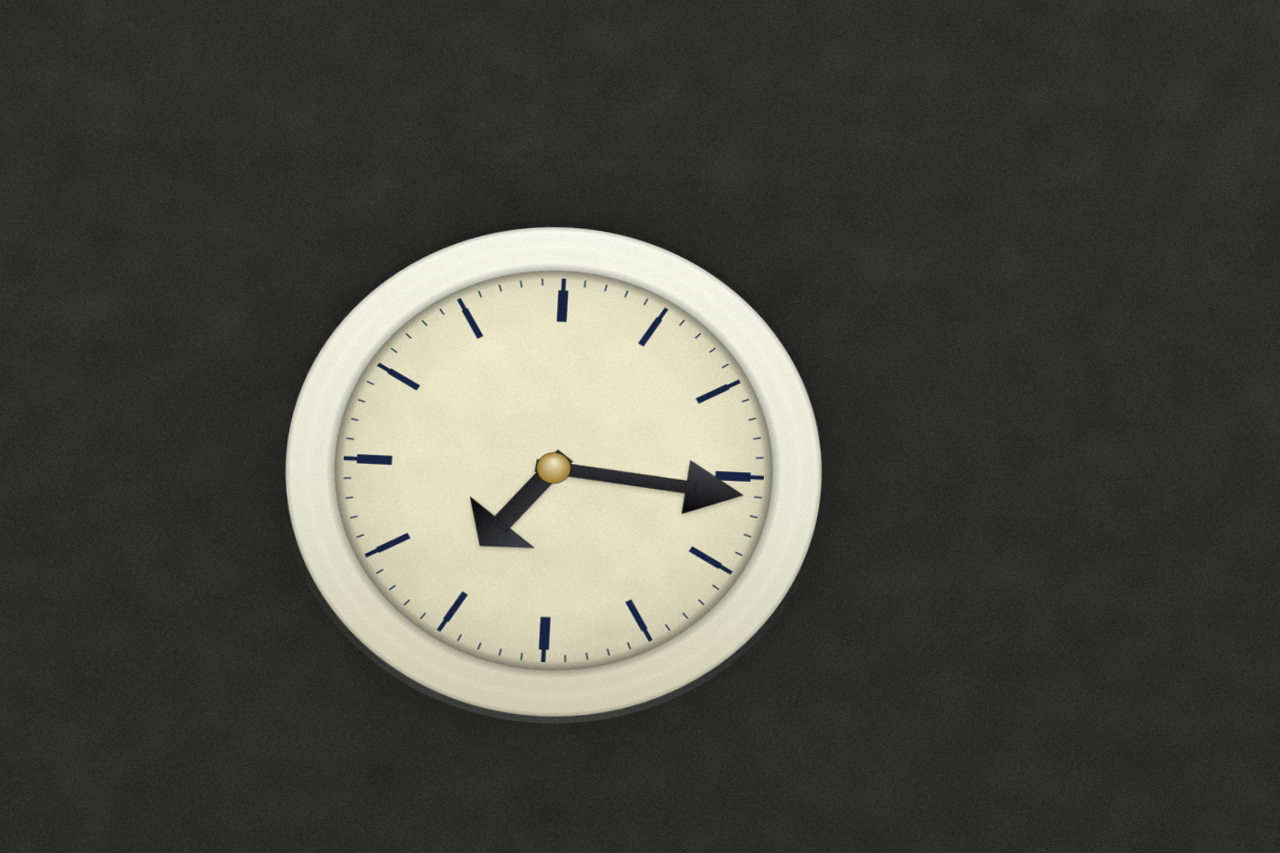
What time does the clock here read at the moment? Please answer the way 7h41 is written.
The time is 7h16
